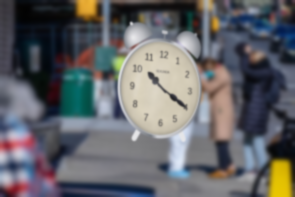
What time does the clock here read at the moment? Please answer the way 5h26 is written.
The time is 10h20
